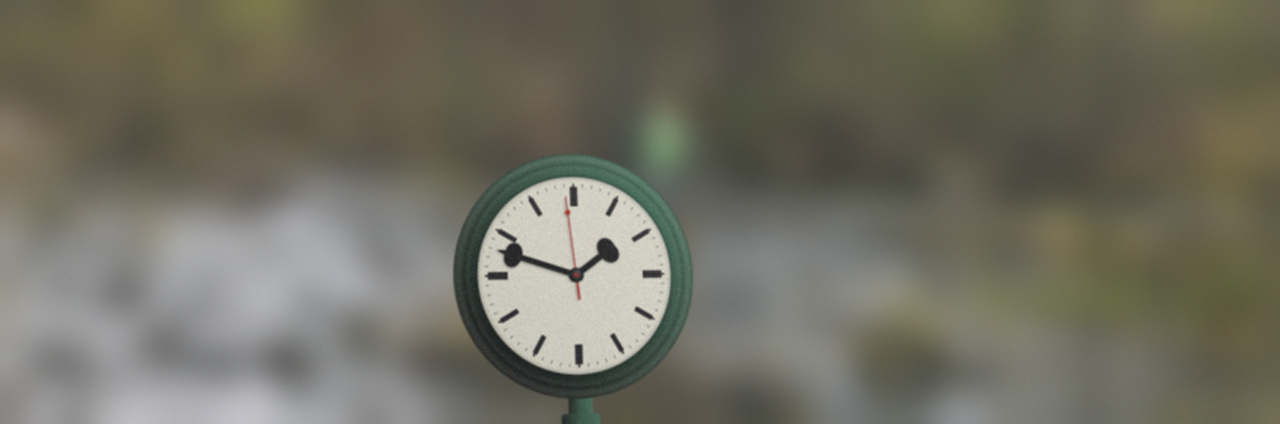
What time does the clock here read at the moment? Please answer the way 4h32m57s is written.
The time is 1h47m59s
